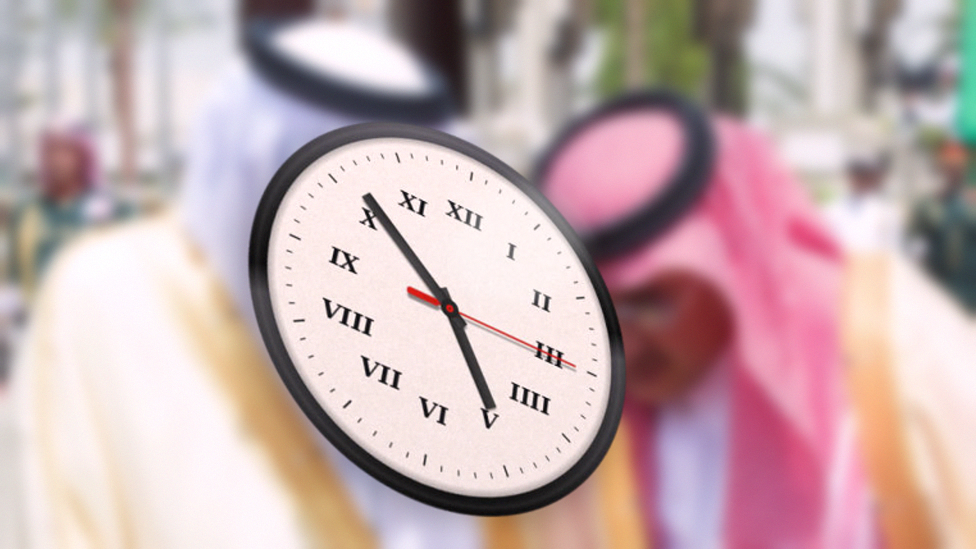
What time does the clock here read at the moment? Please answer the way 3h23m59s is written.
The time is 4h51m15s
